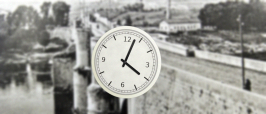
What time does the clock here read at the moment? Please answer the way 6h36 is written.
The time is 4h03
